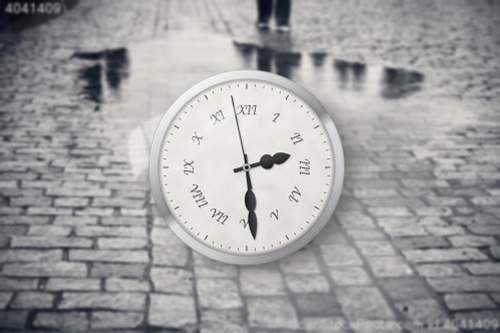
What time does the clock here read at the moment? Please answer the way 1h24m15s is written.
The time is 2h28m58s
